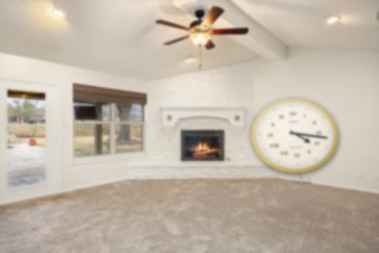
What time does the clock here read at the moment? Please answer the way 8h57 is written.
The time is 4h17
